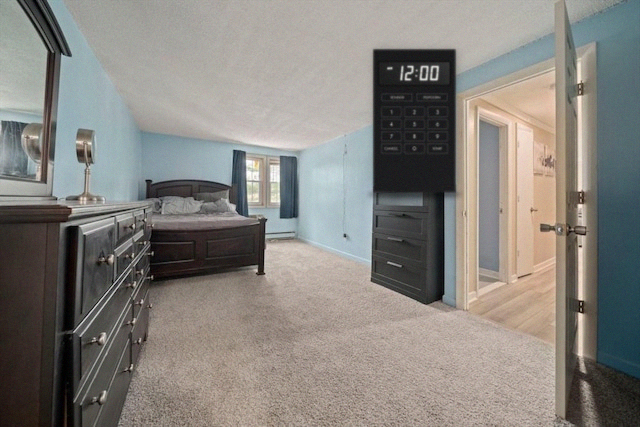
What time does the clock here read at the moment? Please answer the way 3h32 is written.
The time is 12h00
